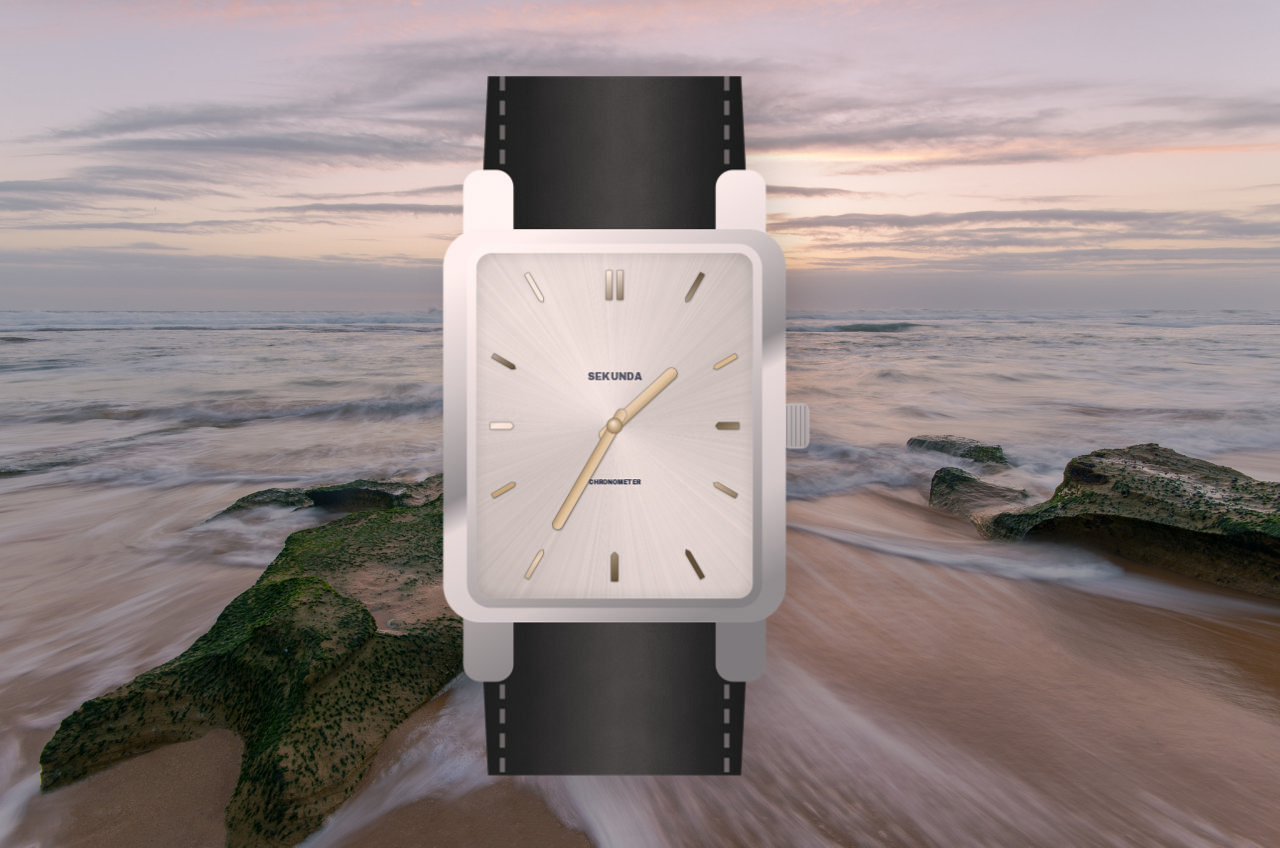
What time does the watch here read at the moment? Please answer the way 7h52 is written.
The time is 1h35
